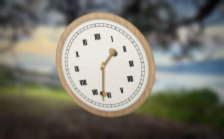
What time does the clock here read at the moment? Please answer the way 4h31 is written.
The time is 1h32
